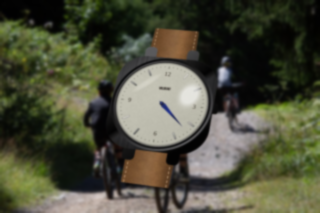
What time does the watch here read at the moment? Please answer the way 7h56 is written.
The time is 4h22
